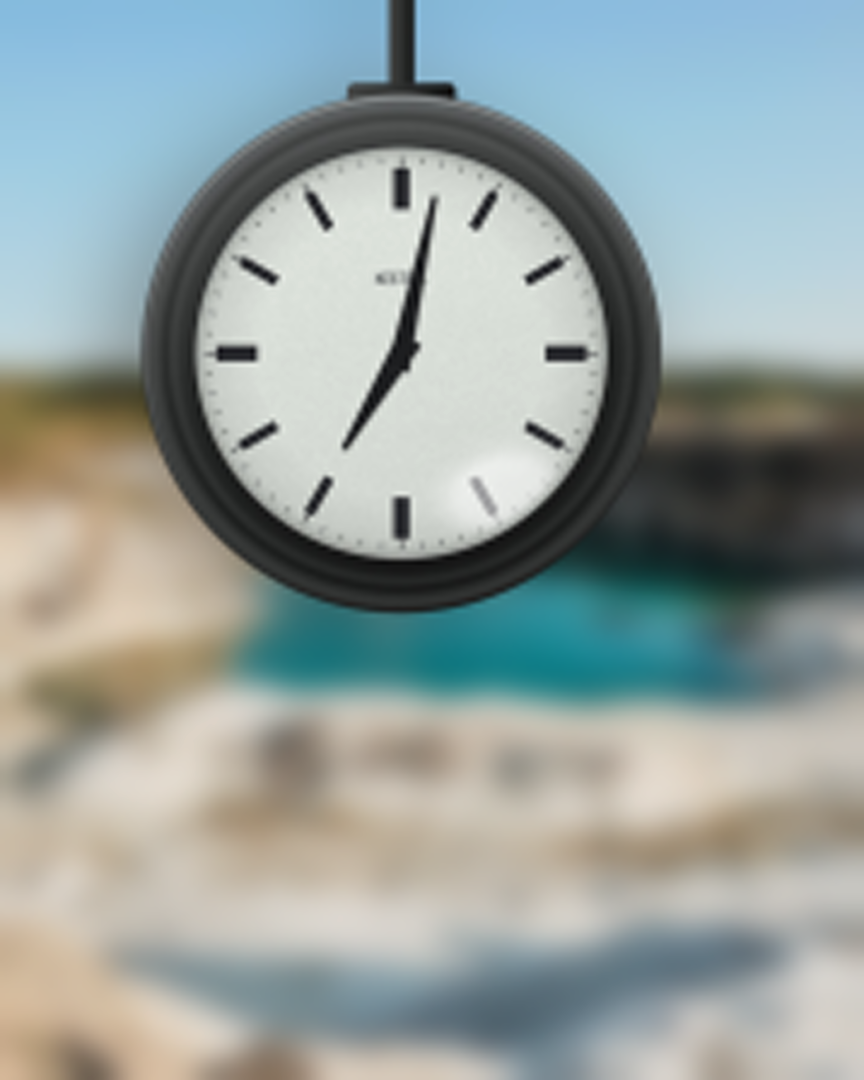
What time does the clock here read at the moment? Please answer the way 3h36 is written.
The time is 7h02
